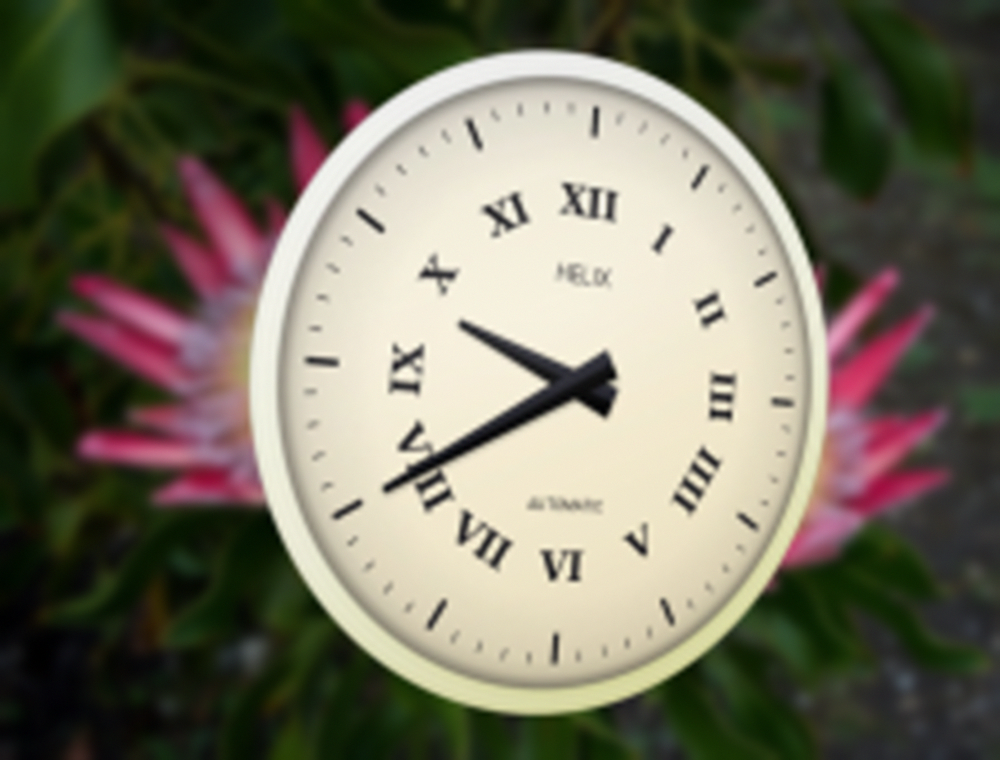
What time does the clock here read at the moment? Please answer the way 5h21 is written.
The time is 9h40
